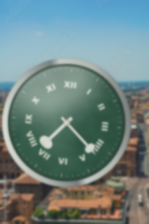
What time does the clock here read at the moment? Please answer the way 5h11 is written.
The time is 7h22
